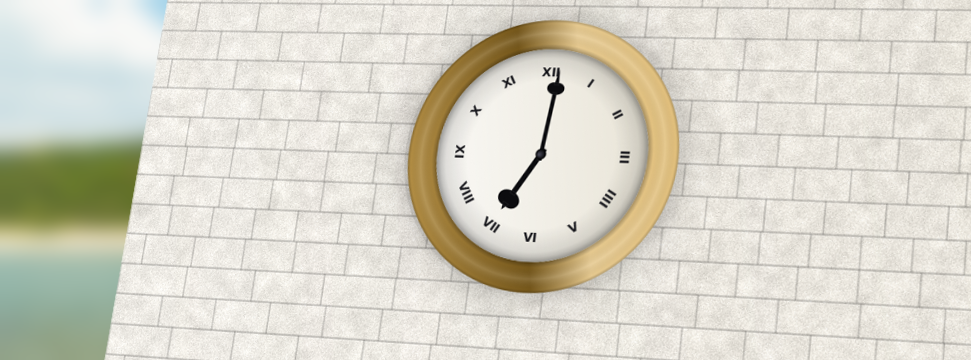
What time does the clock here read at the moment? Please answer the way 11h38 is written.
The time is 7h01
